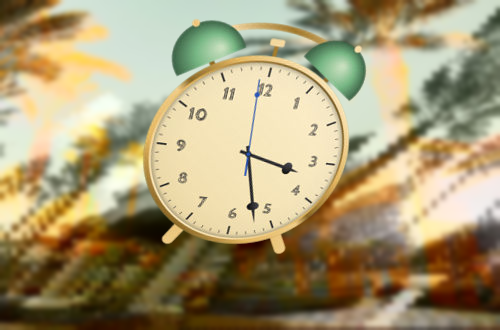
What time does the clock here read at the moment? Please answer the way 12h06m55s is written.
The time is 3h26m59s
